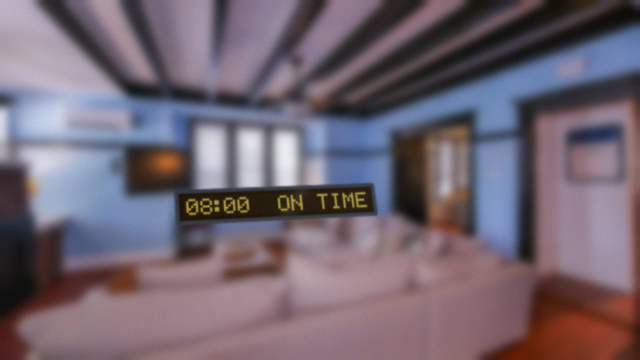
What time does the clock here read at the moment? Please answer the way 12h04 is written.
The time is 8h00
